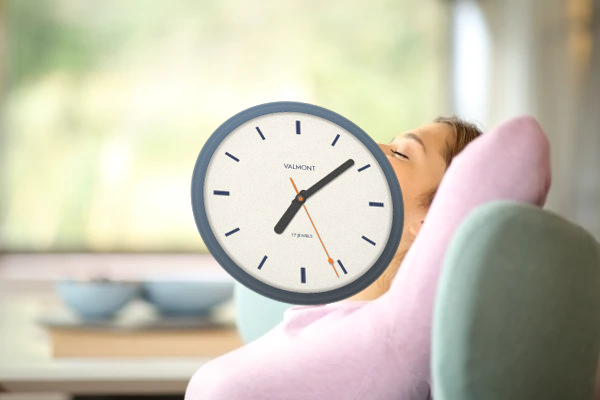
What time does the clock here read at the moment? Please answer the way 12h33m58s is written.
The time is 7h08m26s
